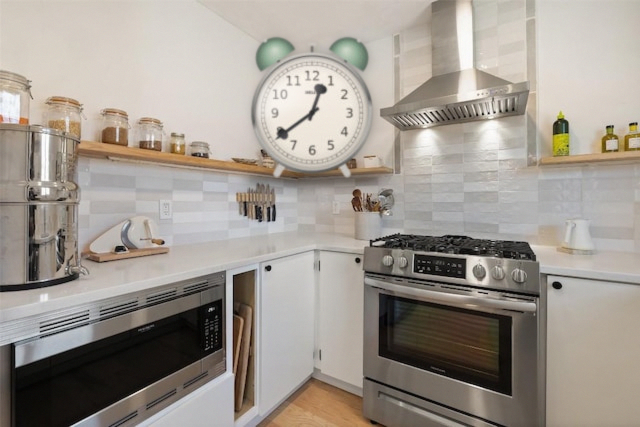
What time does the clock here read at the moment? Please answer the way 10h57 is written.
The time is 12h39
